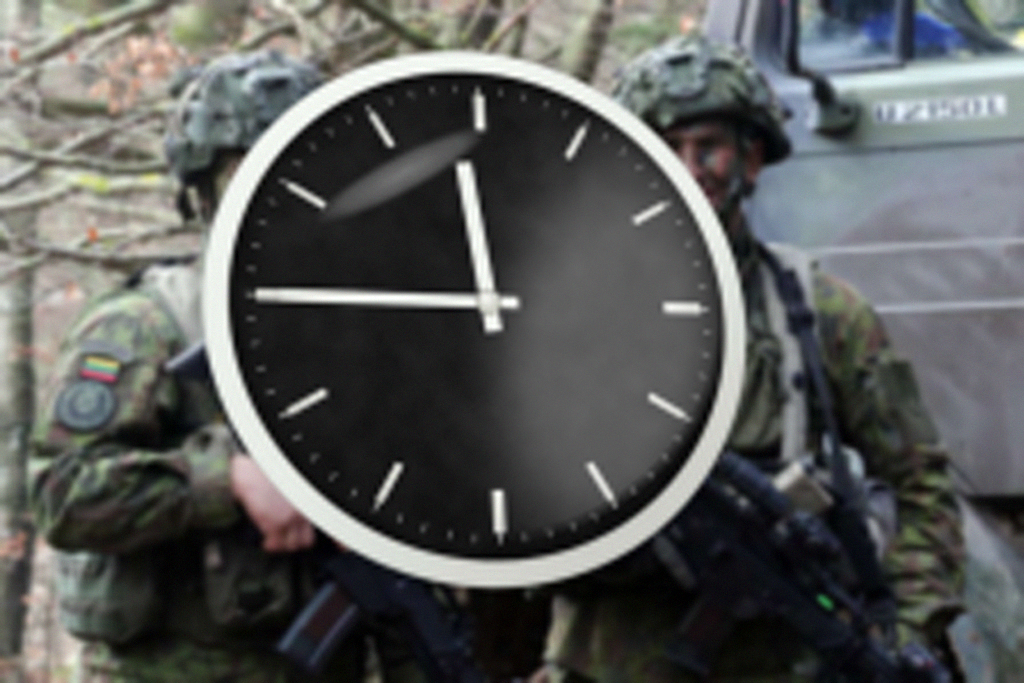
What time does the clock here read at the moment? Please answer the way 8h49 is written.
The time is 11h45
